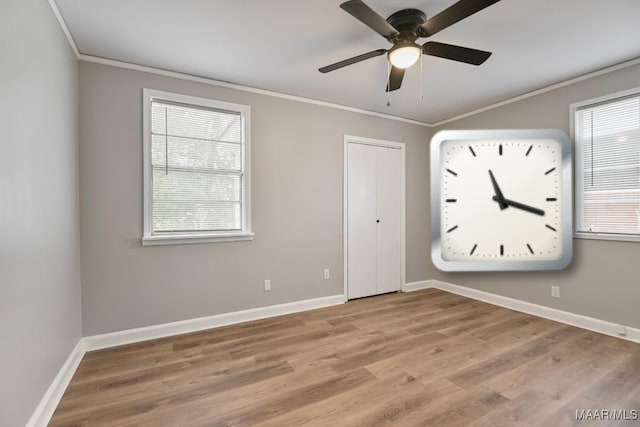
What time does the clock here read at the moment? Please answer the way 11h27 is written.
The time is 11h18
